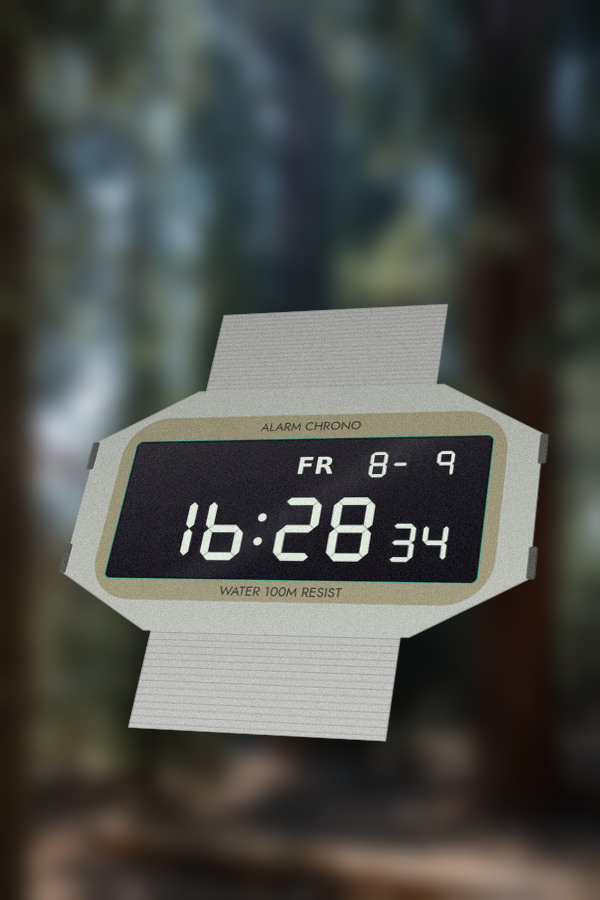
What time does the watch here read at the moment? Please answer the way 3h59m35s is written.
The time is 16h28m34s
